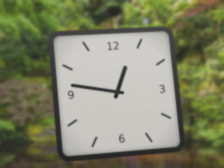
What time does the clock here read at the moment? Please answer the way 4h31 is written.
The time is 12h47
